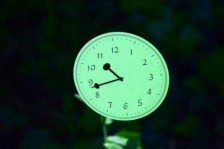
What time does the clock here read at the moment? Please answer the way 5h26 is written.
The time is 10h43
